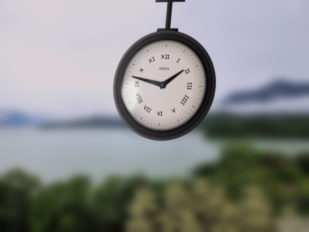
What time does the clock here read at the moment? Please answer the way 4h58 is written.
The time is 1h47
